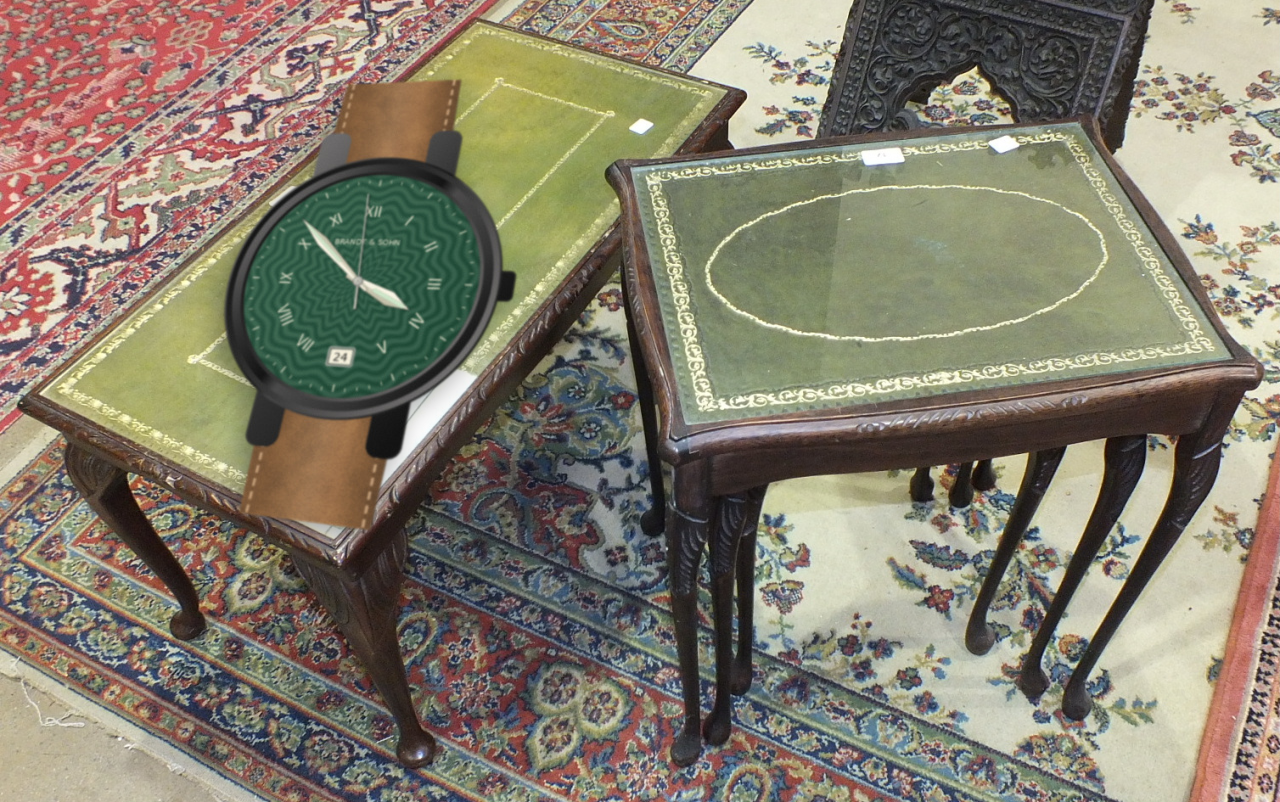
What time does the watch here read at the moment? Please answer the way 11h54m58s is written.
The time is 3h51m59s
